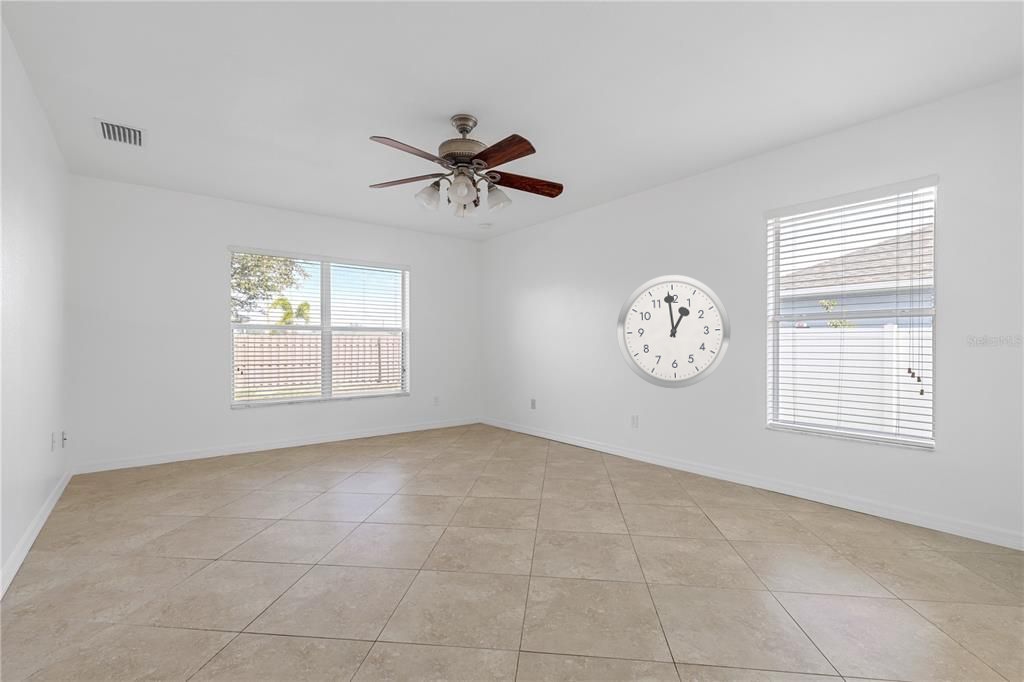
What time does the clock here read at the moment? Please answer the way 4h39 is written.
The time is 12h59
